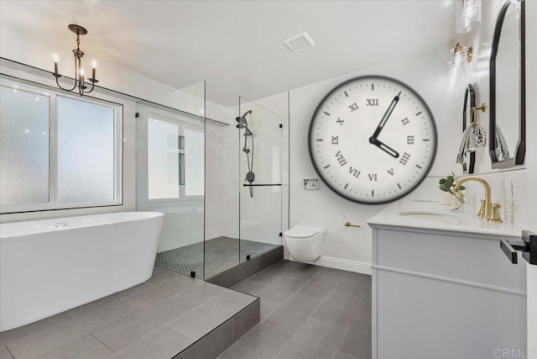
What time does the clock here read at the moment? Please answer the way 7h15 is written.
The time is 4h05
